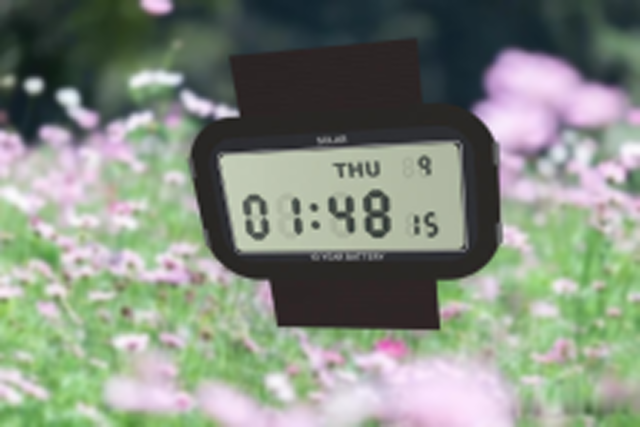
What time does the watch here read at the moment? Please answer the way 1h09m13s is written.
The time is 1h48m15s
